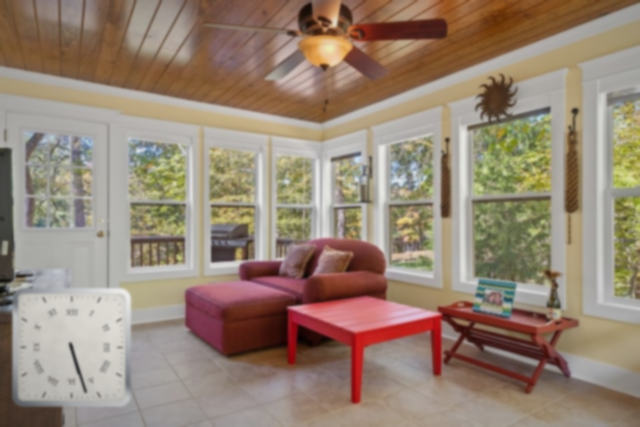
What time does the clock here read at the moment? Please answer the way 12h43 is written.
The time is 5h27
